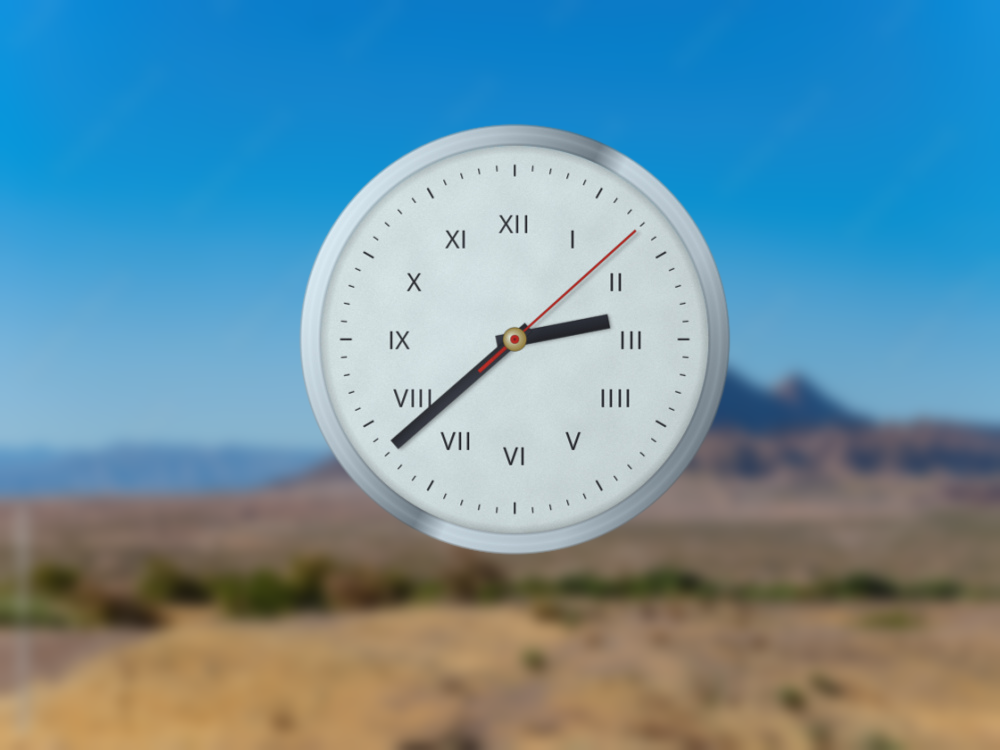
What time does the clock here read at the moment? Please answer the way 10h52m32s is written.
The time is 2h38m08s
